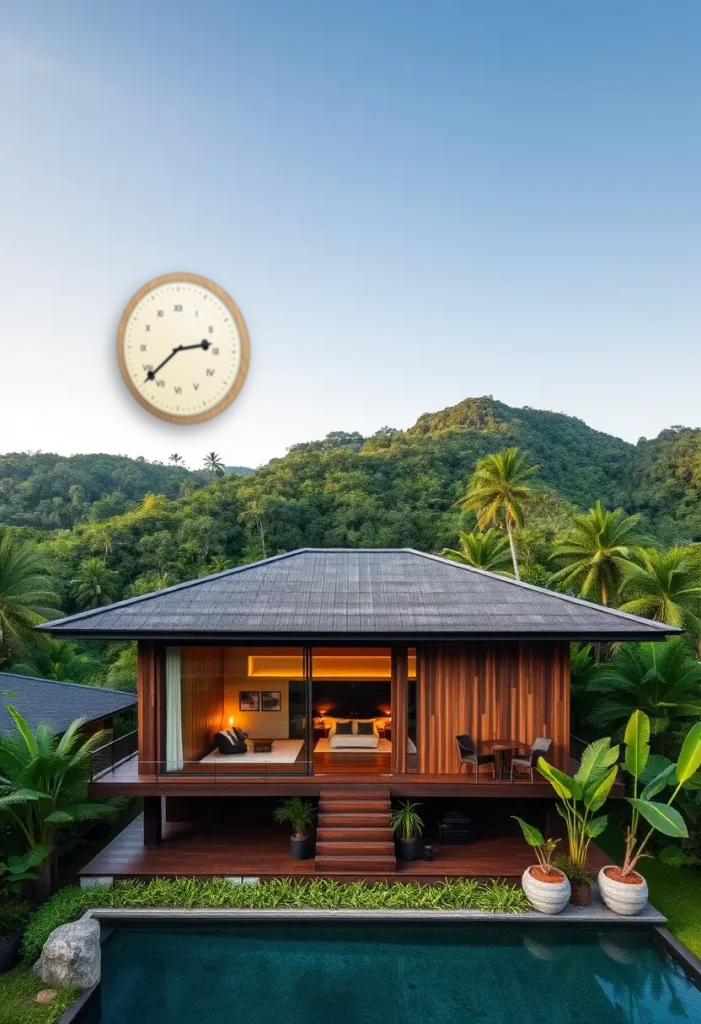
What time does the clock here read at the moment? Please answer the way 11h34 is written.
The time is 2h38
